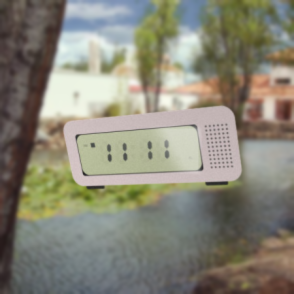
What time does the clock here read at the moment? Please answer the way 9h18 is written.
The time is 11h11
